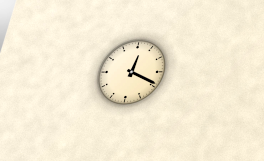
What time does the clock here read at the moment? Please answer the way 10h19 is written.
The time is 12h19
